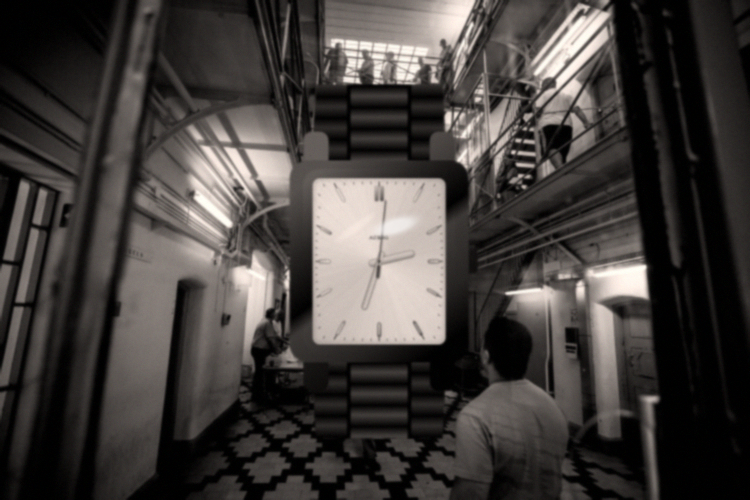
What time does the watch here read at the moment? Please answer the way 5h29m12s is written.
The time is 2h33m01s
